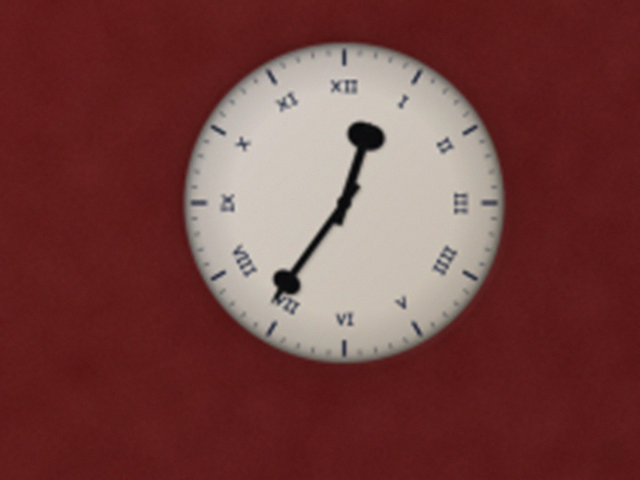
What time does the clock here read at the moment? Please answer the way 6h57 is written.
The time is 12h36
